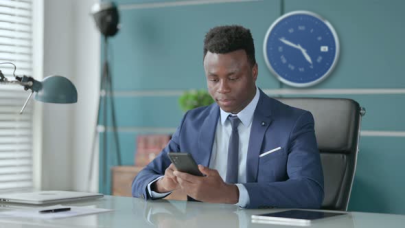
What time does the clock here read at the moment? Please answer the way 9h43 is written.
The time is 4h49
